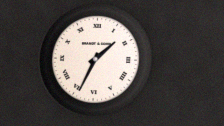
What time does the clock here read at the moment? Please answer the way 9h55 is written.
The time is 1h34
